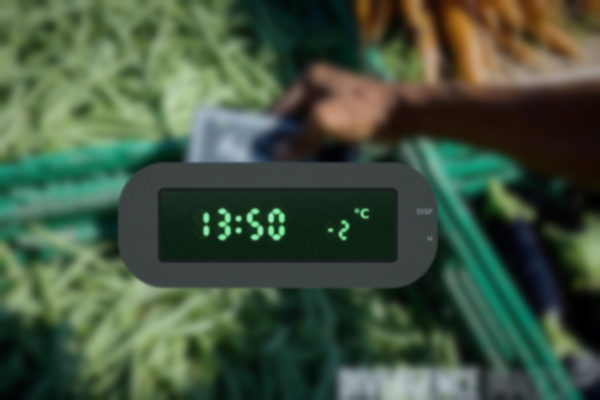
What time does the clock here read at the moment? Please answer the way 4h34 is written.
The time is 13h50
